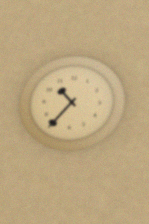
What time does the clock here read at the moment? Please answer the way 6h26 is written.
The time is 10h36
